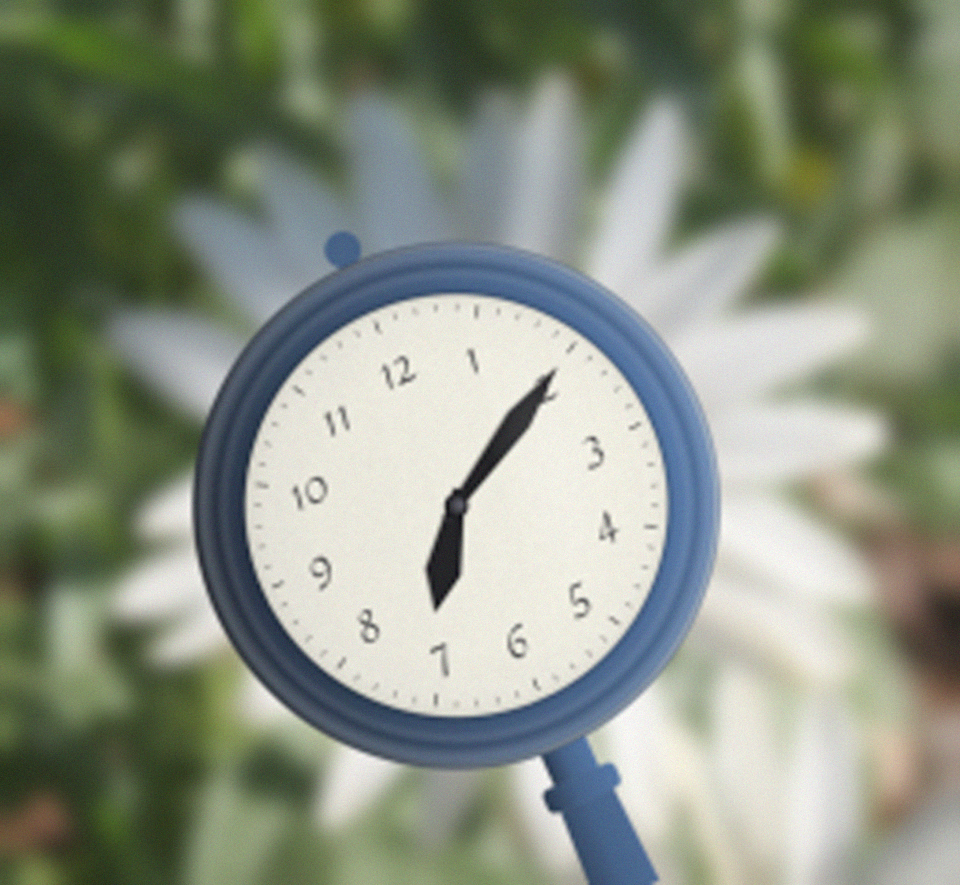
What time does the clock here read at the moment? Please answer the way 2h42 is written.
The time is 7h10
